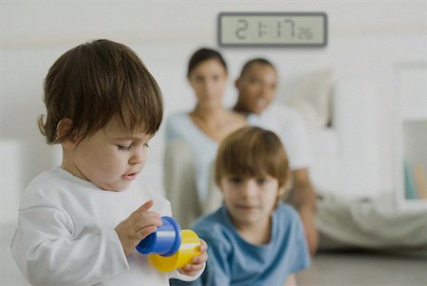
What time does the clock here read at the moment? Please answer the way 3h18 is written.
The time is 21h17
